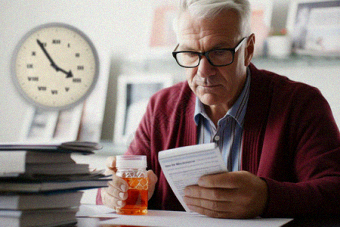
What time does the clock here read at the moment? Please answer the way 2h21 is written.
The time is 3h54
